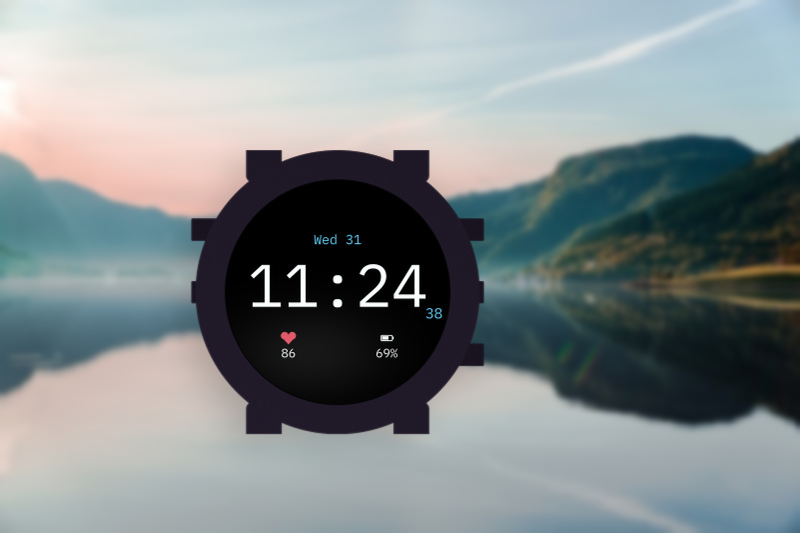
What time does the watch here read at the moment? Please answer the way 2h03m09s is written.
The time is 11h24m38s
